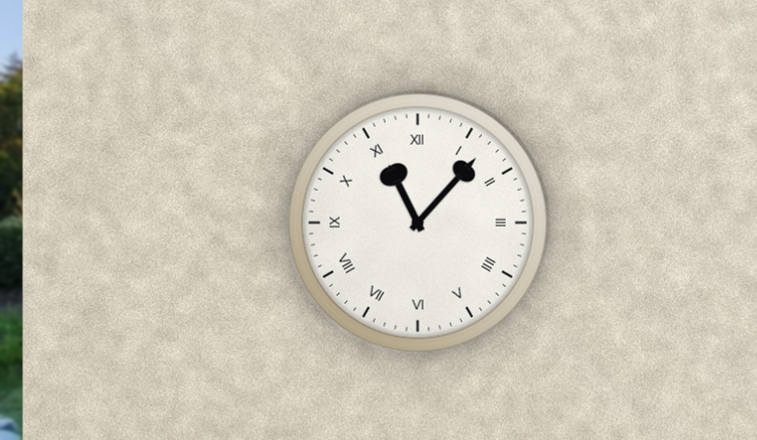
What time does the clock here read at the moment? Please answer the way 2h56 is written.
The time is 11h07
